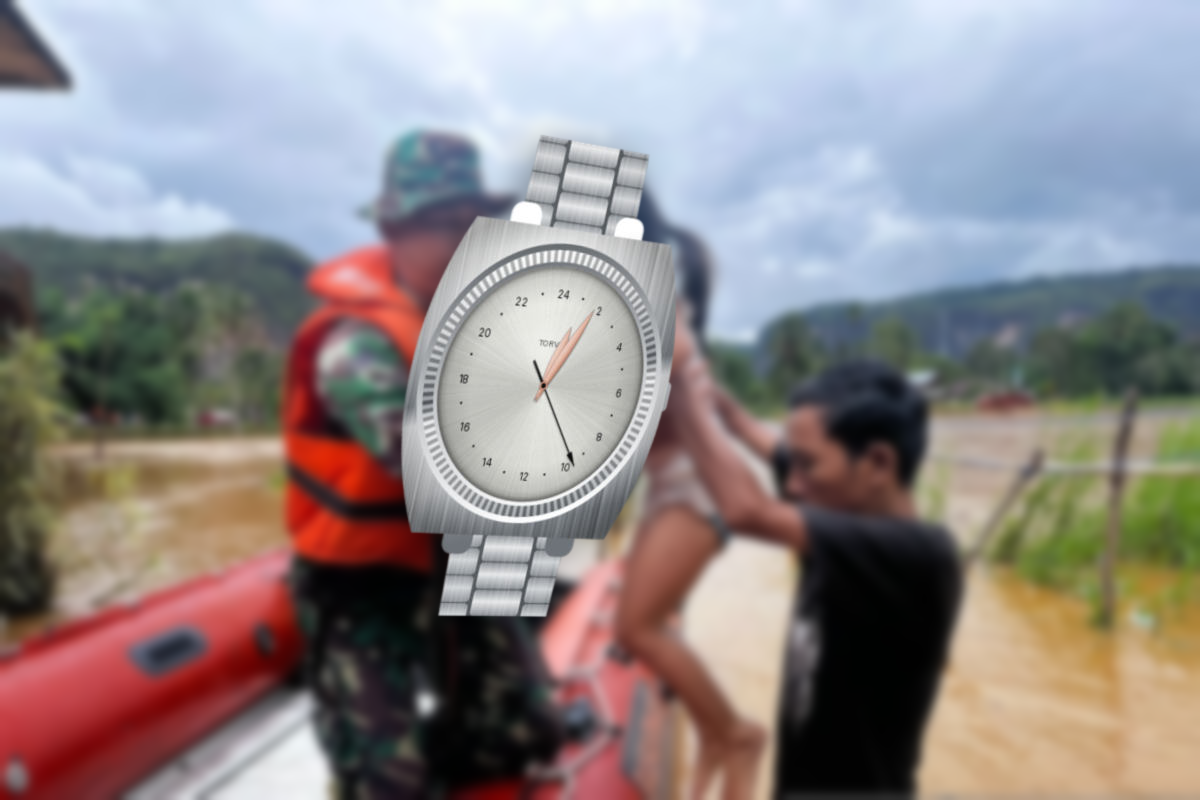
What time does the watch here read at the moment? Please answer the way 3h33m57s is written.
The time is 1h04m24s
